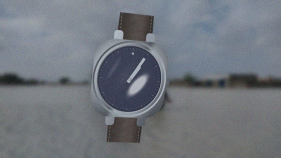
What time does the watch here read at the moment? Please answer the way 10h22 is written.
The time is 1h05
